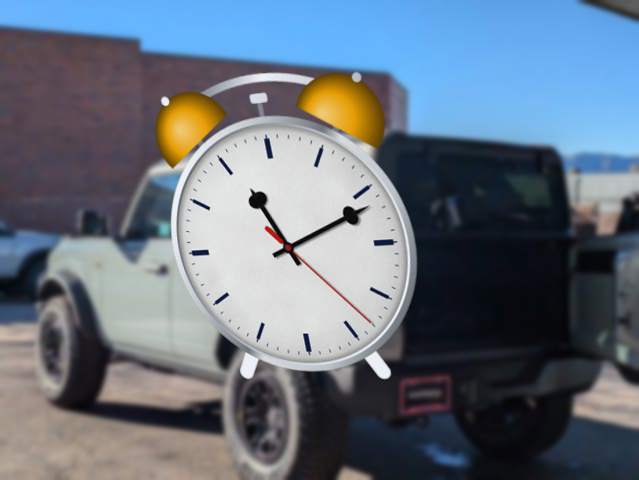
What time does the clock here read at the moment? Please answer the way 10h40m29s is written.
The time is 11h11m23s
